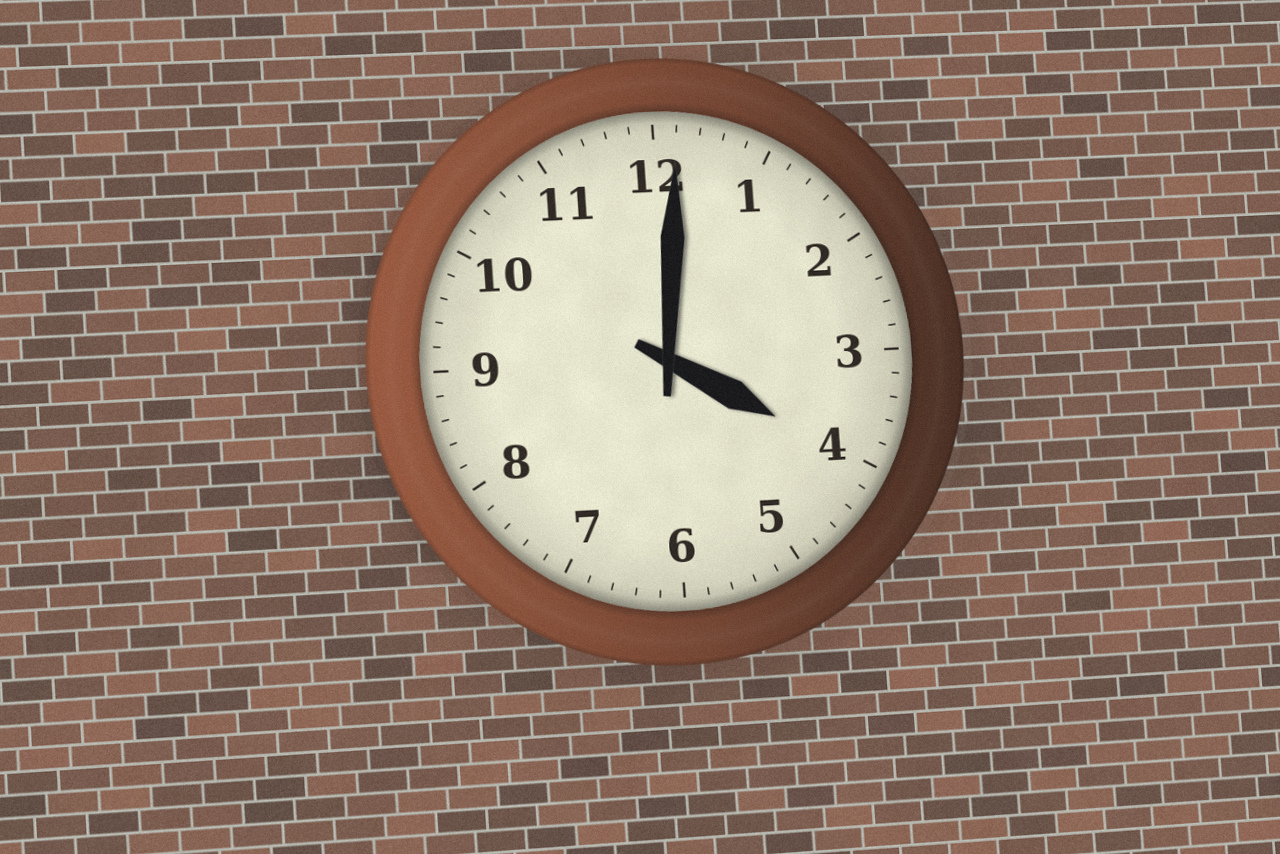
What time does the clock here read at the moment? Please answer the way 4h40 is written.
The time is 4h01
